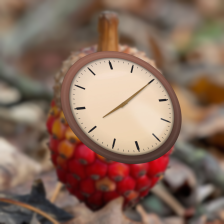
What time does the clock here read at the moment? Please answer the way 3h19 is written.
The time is 8h10
